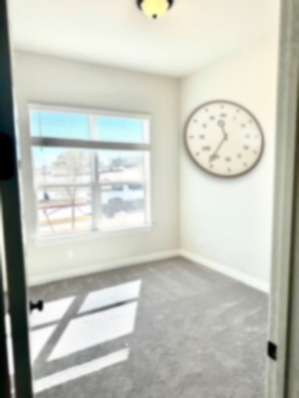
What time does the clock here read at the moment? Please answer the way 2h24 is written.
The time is 11h36
